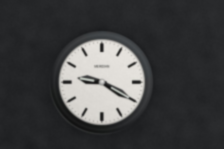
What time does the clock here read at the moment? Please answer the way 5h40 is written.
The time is 9h20
